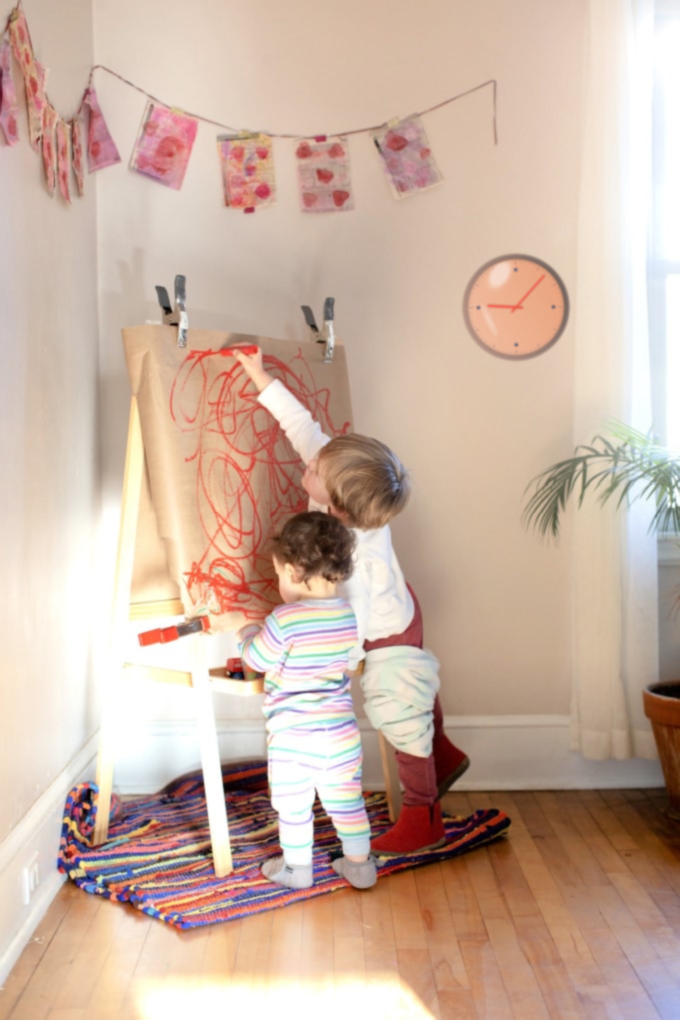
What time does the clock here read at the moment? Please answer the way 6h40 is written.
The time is 9h07
